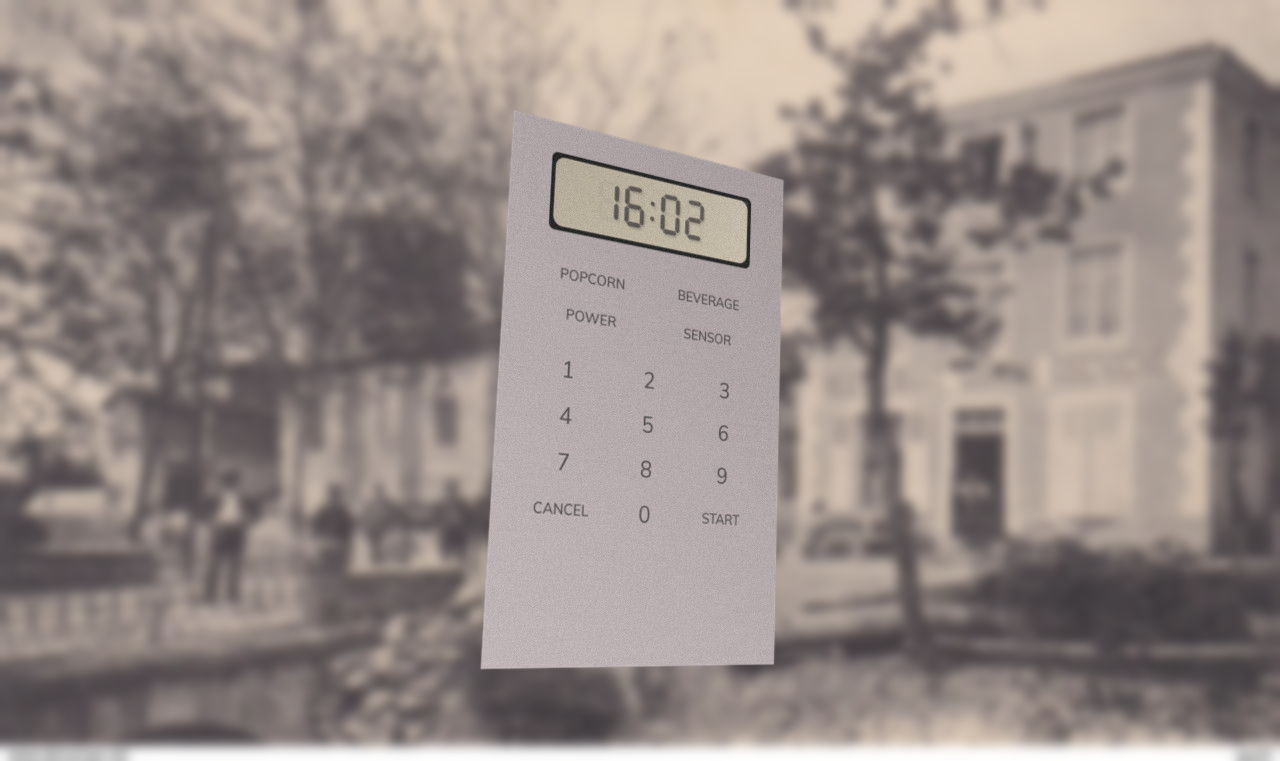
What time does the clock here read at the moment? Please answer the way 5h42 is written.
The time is 16h02
